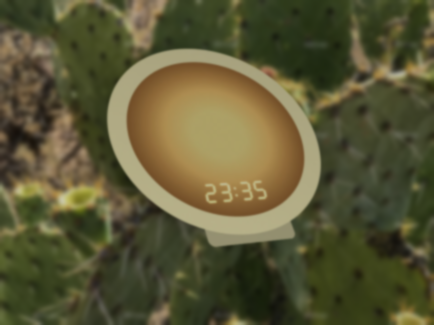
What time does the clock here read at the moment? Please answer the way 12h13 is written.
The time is 23h35
